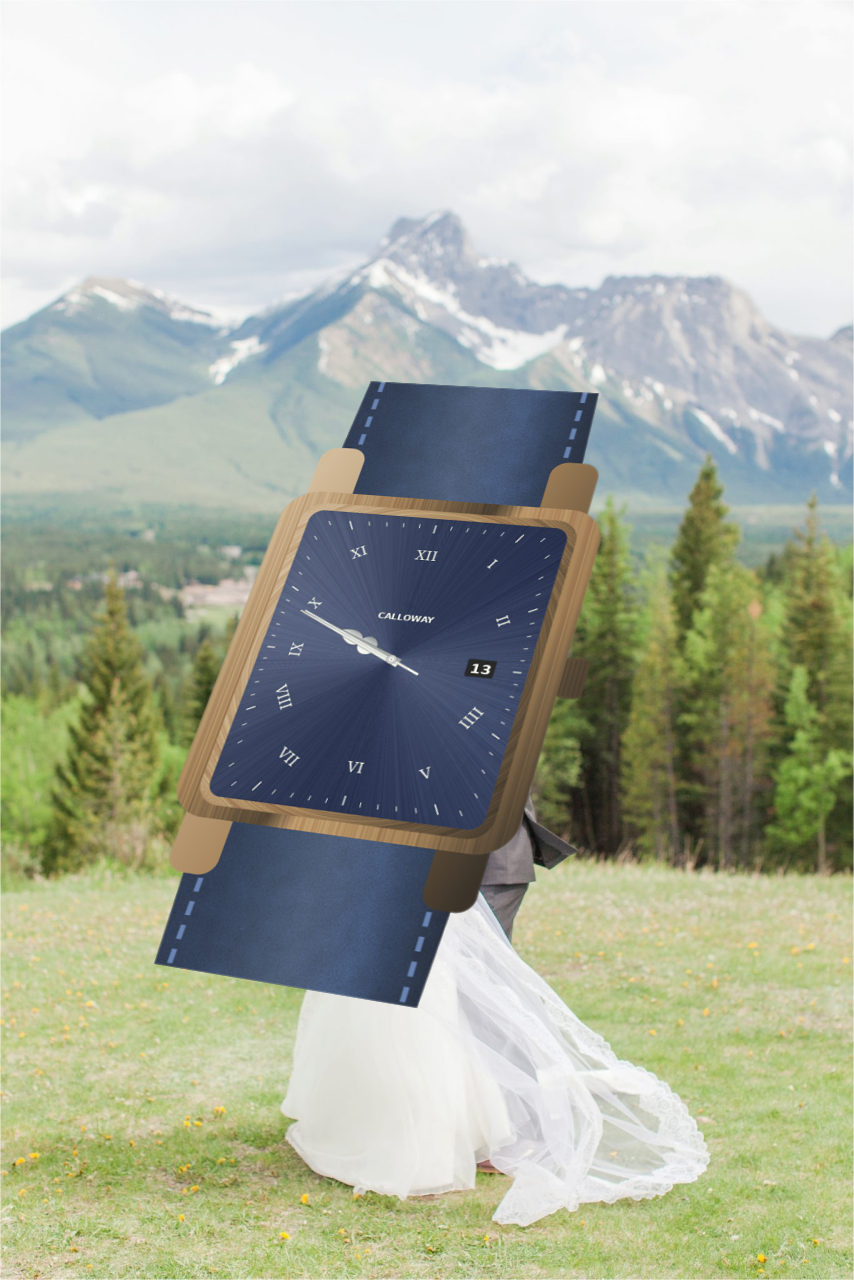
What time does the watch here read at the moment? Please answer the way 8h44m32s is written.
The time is 9h48m49s
